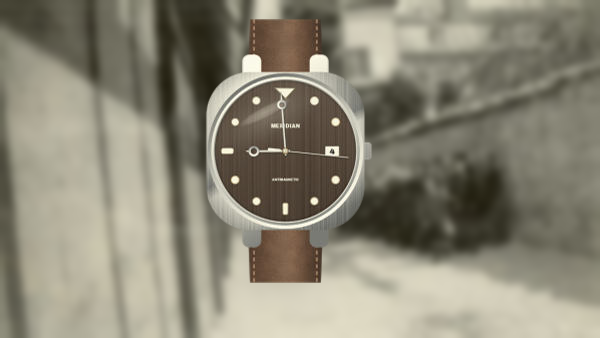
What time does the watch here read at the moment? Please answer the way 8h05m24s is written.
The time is 8h59m16s
